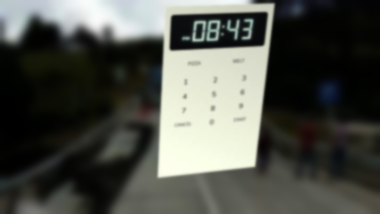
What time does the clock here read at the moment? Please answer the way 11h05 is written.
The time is 8h43
